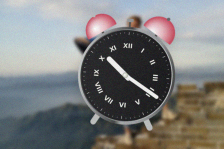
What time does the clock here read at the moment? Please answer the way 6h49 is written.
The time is 10h20
